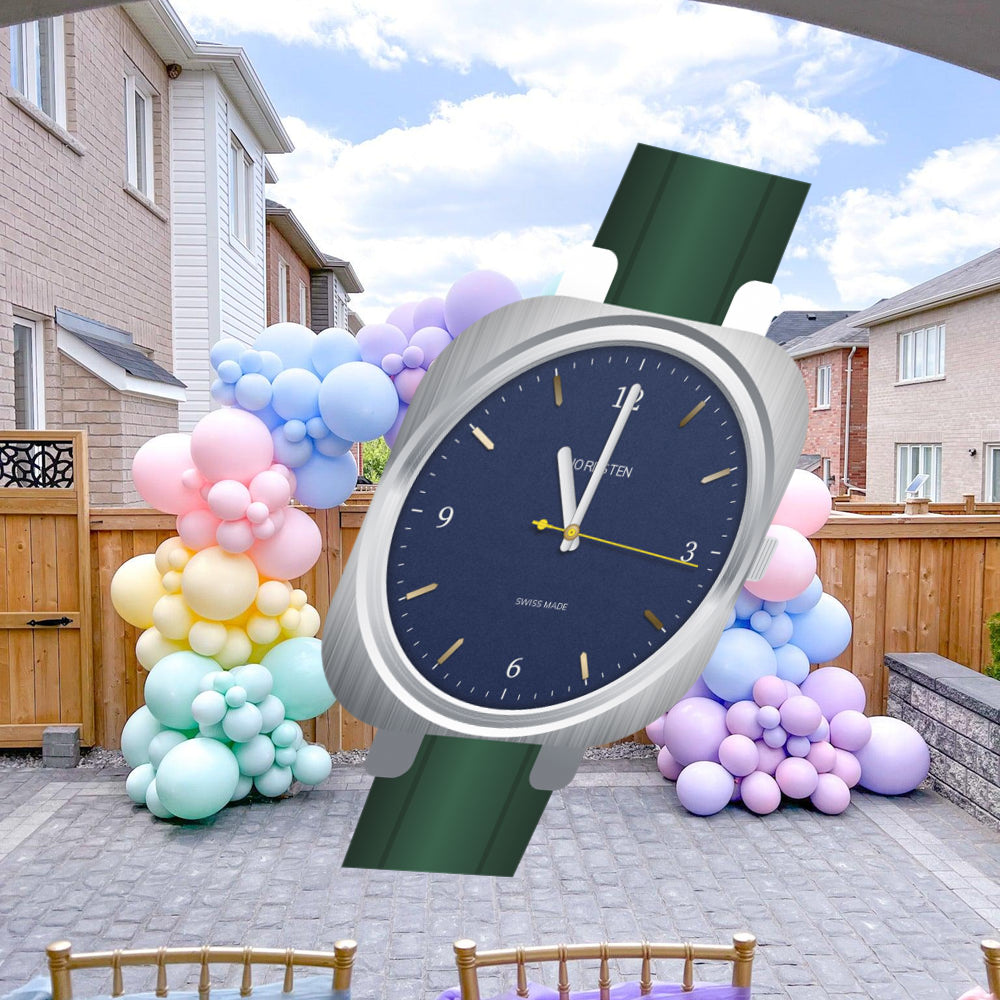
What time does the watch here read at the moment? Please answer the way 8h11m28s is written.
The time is 11h00m16s
